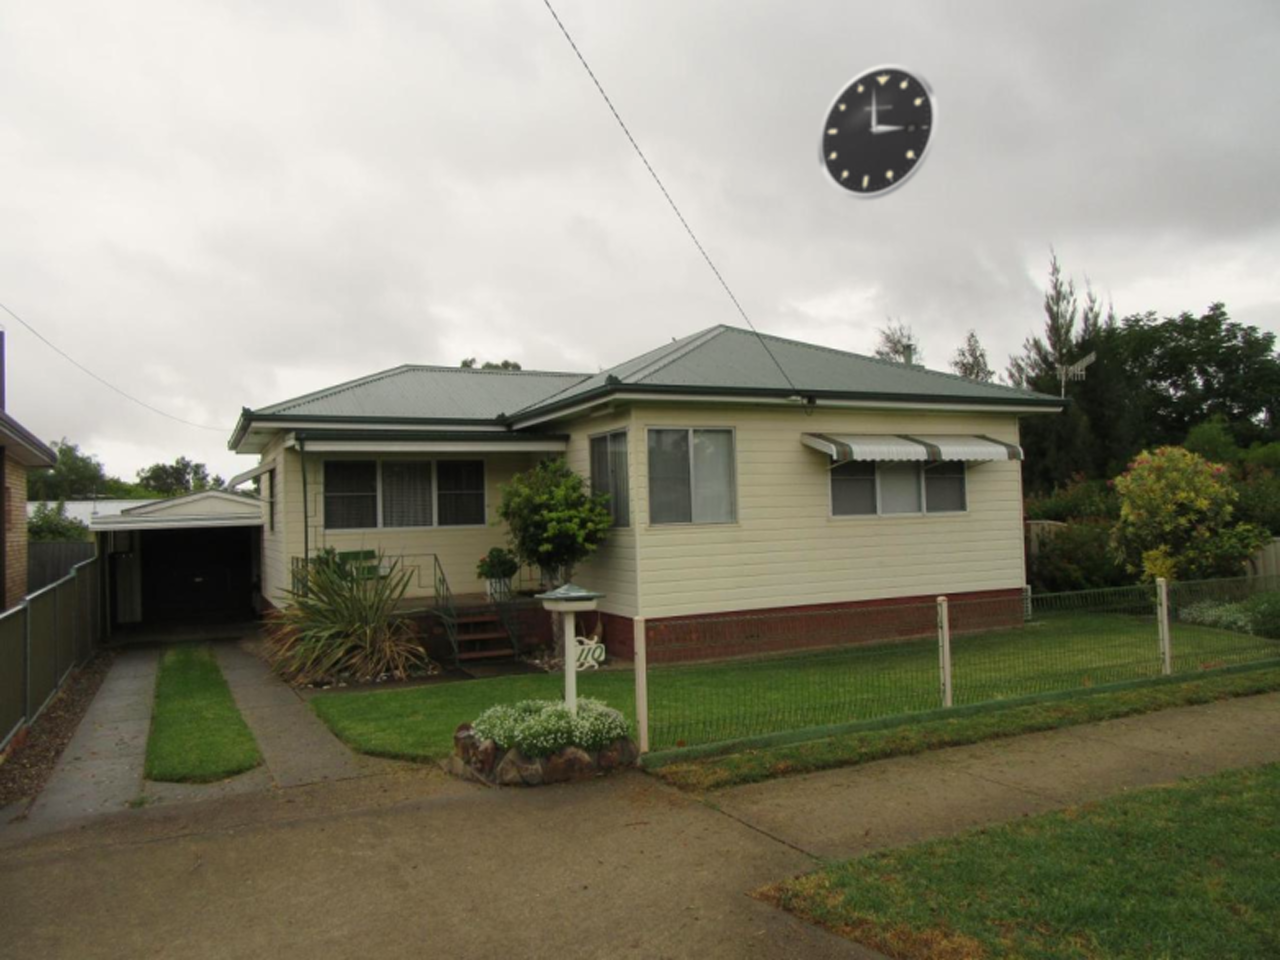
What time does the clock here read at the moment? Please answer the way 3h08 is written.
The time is 2h58
